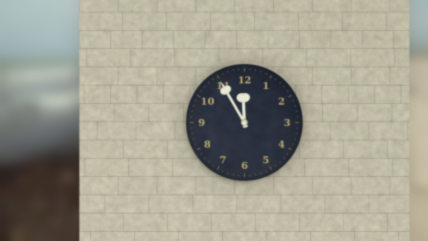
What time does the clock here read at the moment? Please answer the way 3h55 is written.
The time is 11h55
